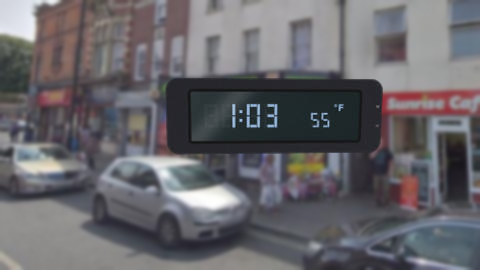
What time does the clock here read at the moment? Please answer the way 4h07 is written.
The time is 1h03
